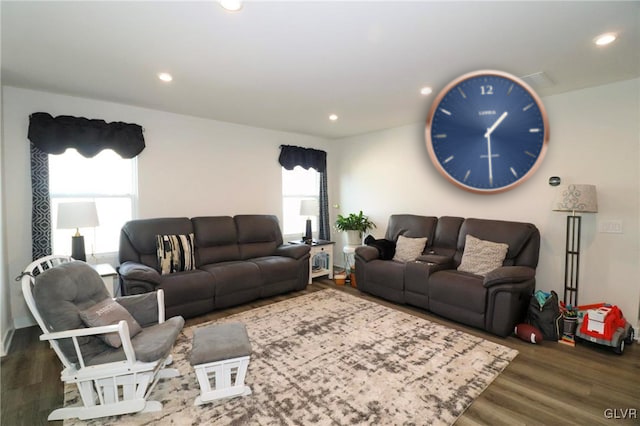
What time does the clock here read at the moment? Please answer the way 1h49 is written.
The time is 1h30
